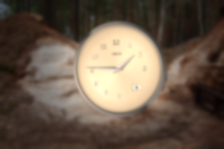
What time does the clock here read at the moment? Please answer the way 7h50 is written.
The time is 1h46
